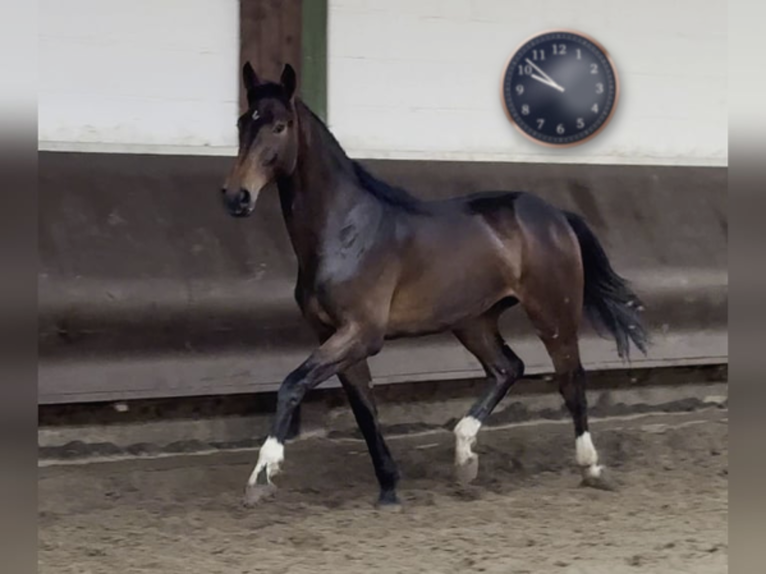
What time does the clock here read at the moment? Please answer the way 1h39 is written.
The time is 9h52
